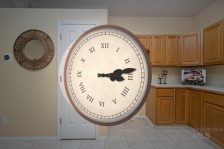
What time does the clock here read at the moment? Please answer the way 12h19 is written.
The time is 3h13
